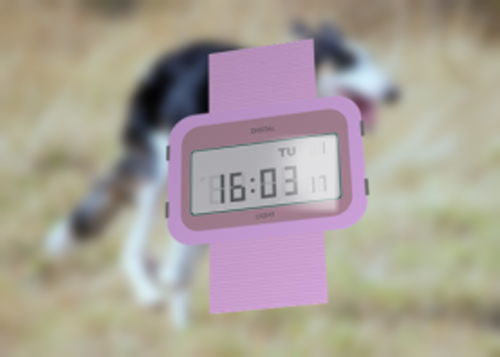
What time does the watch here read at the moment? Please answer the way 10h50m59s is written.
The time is 16h03m17s
